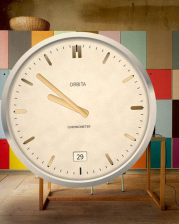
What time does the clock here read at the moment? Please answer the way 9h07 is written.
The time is 9h52
